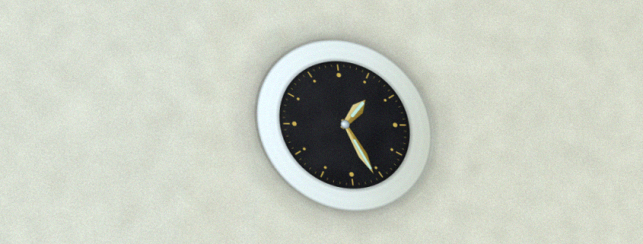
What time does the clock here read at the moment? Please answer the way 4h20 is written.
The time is 1h26
